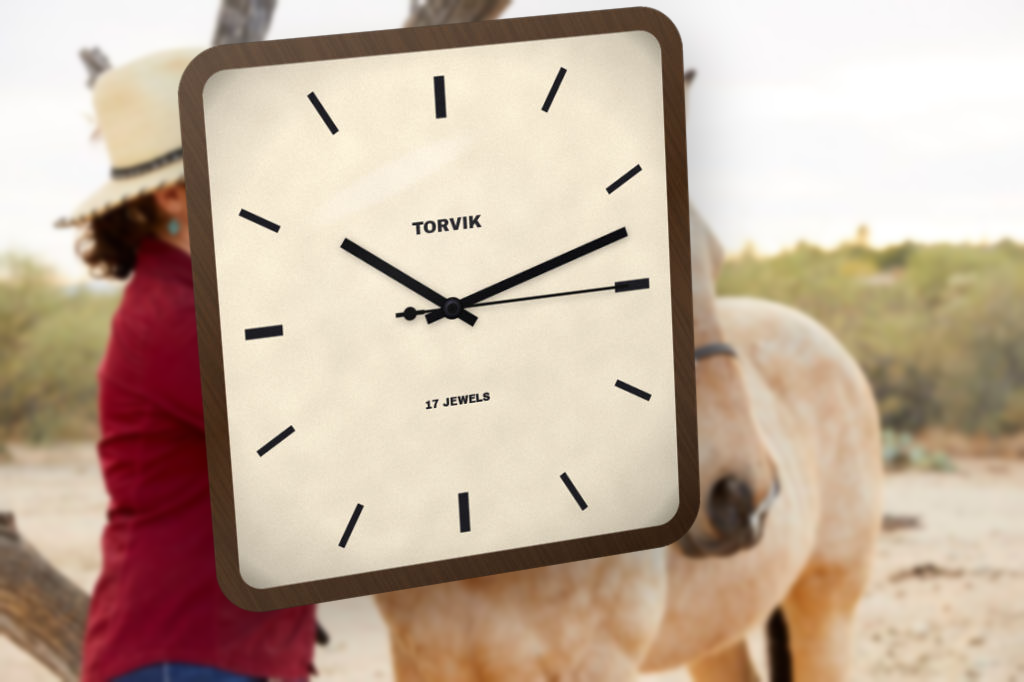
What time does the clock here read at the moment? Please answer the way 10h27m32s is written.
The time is 10h12m15s
